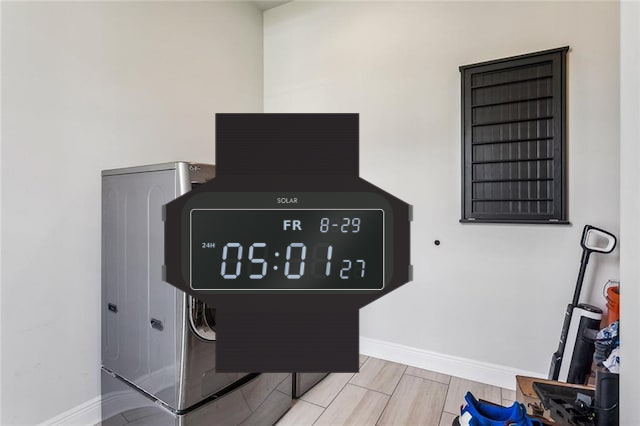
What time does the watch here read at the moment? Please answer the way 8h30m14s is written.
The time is 5h01m27s
